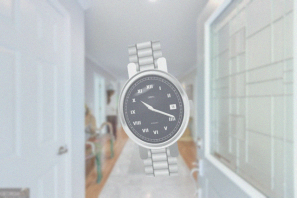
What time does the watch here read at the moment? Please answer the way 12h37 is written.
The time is 10h19
